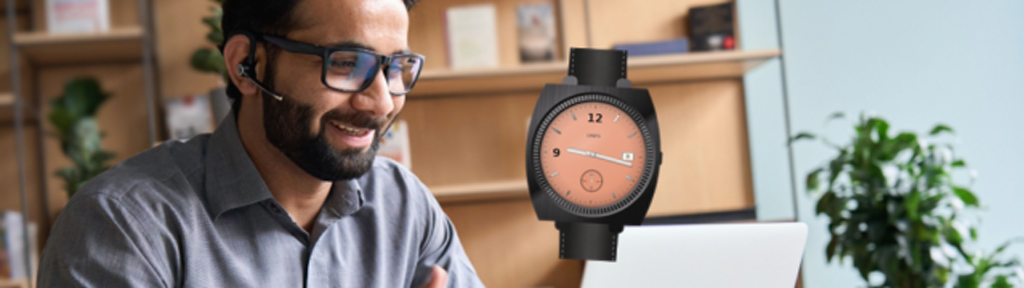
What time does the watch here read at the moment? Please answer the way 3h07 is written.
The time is 9h17
